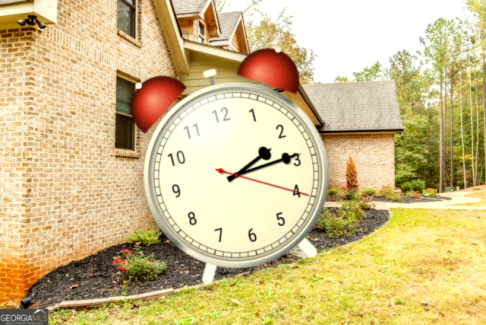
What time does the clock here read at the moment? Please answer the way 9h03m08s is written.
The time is 2h14m20s
